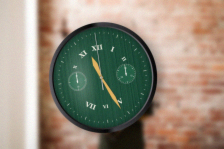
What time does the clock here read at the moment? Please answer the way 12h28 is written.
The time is 11h26
